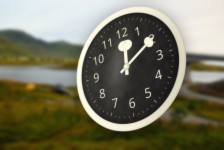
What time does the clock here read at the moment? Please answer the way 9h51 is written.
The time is 12h10
